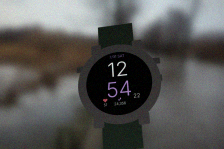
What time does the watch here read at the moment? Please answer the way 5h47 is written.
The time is 12h54
